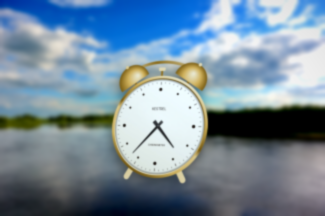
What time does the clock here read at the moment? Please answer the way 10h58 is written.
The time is 4h37
